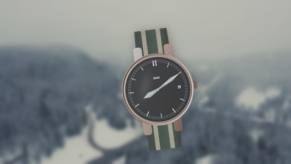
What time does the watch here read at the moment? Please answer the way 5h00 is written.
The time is 8h10
